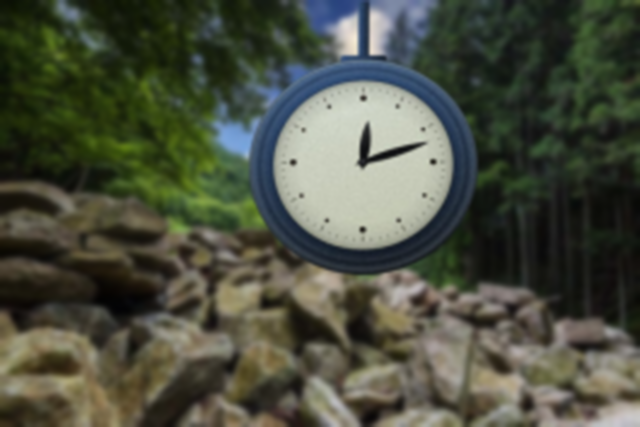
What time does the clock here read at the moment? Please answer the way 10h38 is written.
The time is 12h12
